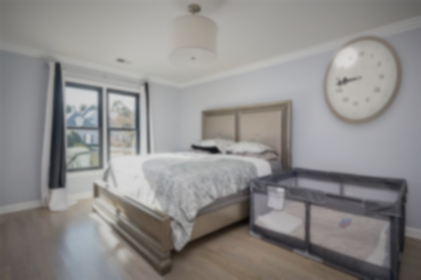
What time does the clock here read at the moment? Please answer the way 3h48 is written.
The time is 8h43
